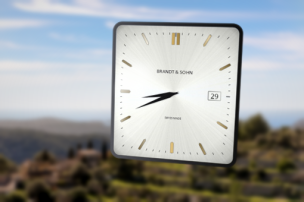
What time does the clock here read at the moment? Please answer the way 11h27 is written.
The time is 8h41
